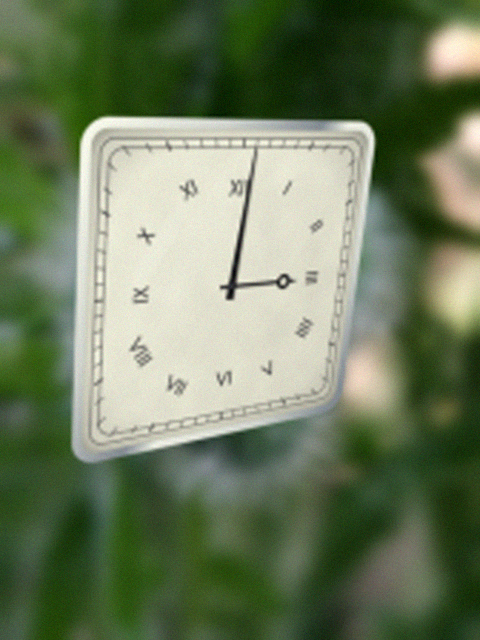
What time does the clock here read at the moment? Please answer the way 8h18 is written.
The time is 3h01
